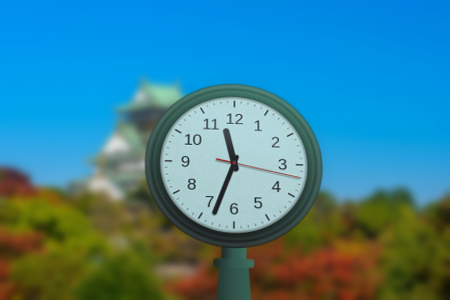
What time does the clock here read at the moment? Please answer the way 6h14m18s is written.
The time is 11h33m17s
